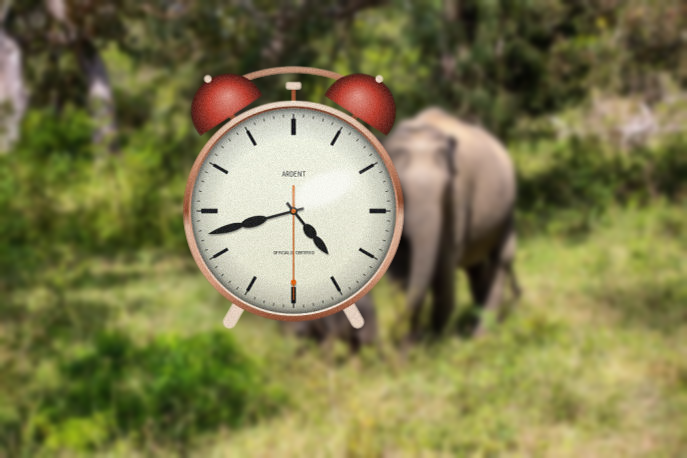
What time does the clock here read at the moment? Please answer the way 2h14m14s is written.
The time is 4h42m30s
